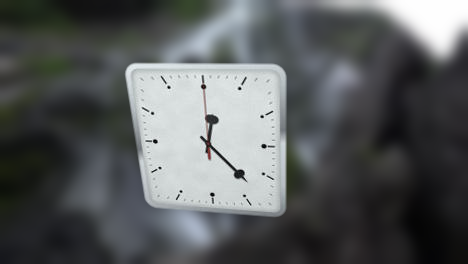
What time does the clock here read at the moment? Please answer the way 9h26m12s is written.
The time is 12h23m00s
